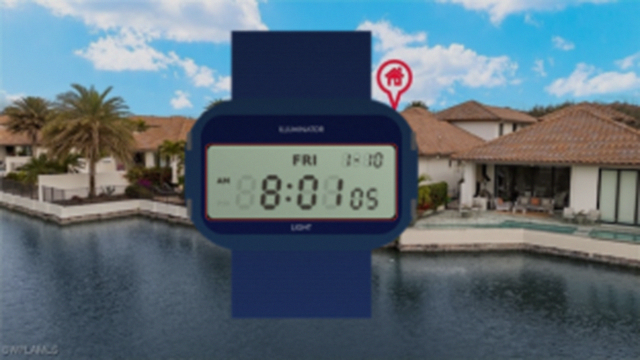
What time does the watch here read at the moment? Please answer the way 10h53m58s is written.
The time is 8h01m05s
